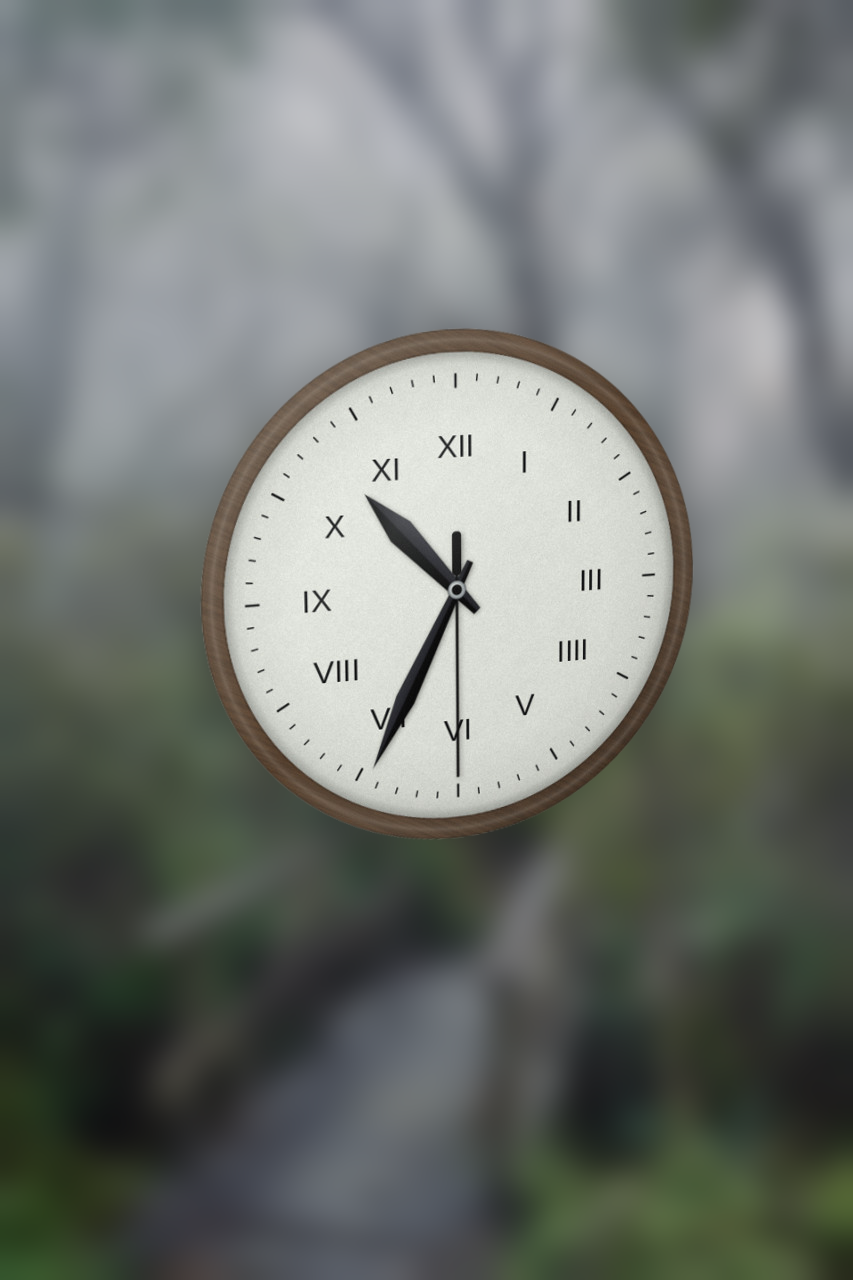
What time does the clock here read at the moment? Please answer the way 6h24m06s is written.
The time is 10h34m30s
